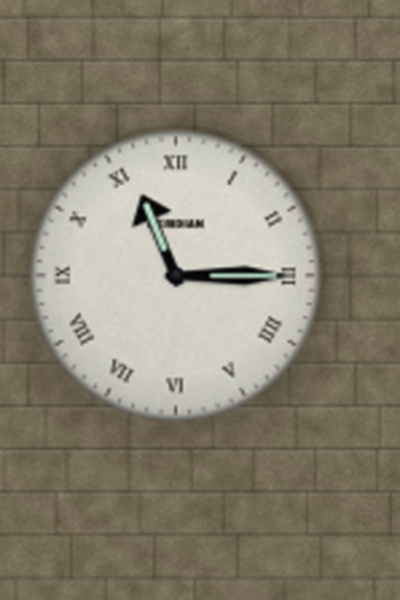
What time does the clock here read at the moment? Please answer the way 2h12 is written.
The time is 11h15
